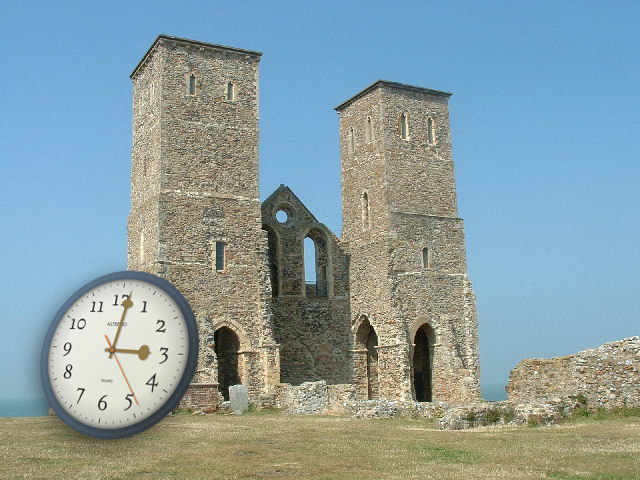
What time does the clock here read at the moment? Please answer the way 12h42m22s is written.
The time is 3h01m24s
